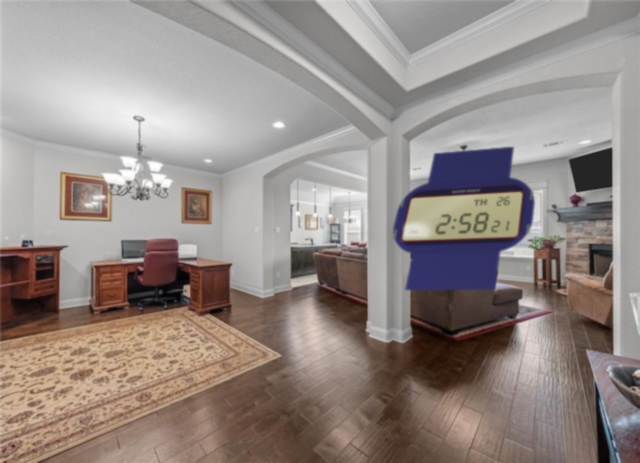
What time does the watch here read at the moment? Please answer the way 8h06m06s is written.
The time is 2h58m21s
